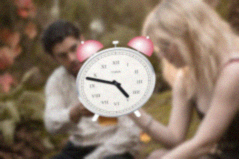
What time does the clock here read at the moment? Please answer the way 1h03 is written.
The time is 4h48
